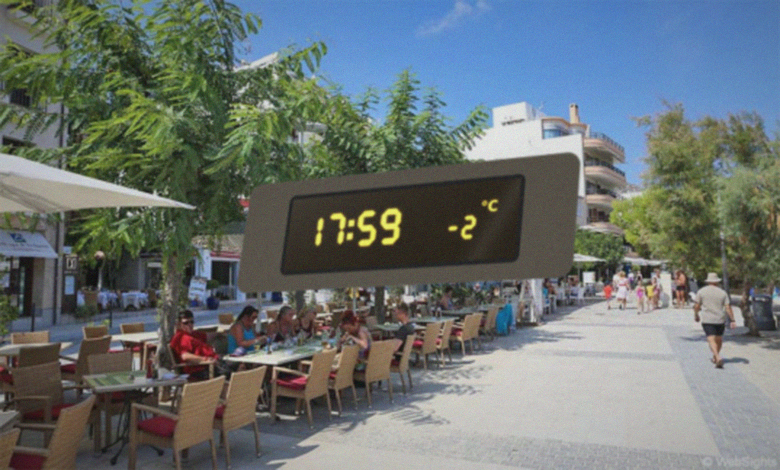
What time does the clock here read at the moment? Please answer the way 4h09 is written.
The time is 17h59
